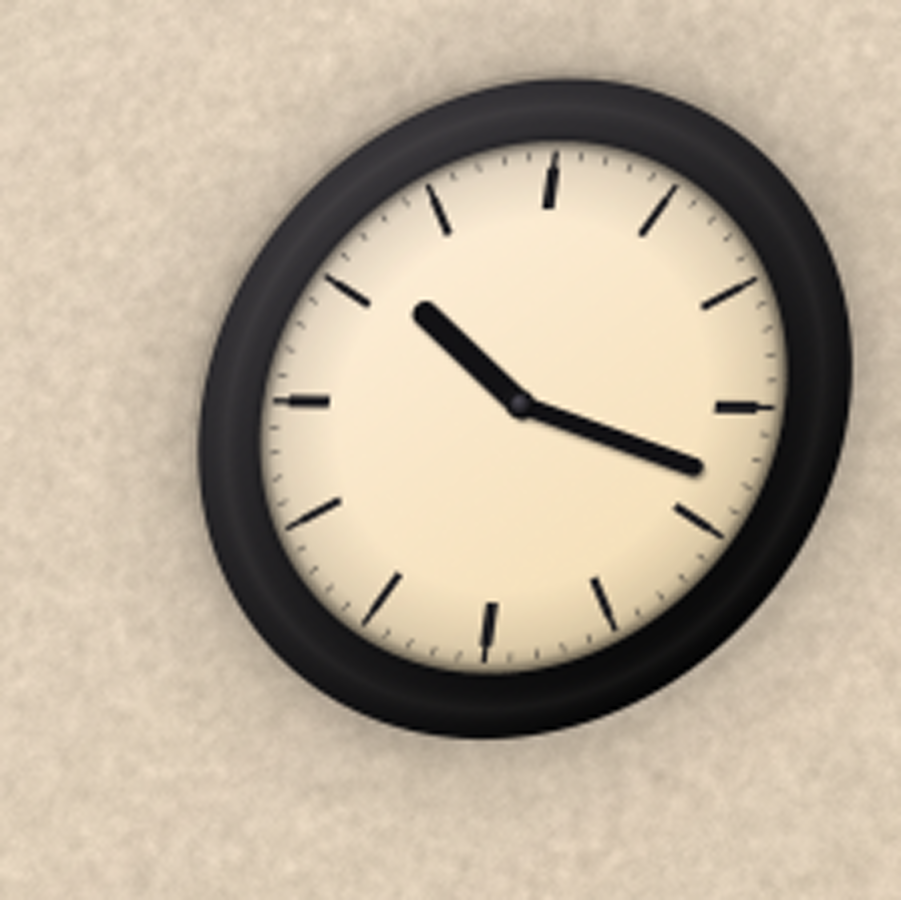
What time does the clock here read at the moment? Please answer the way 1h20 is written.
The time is 10h18
